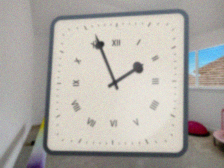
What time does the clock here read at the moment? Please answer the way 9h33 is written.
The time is 1h56
